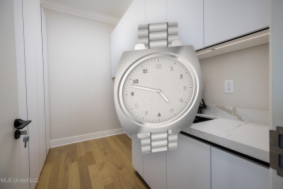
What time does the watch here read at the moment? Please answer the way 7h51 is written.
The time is 4h48
